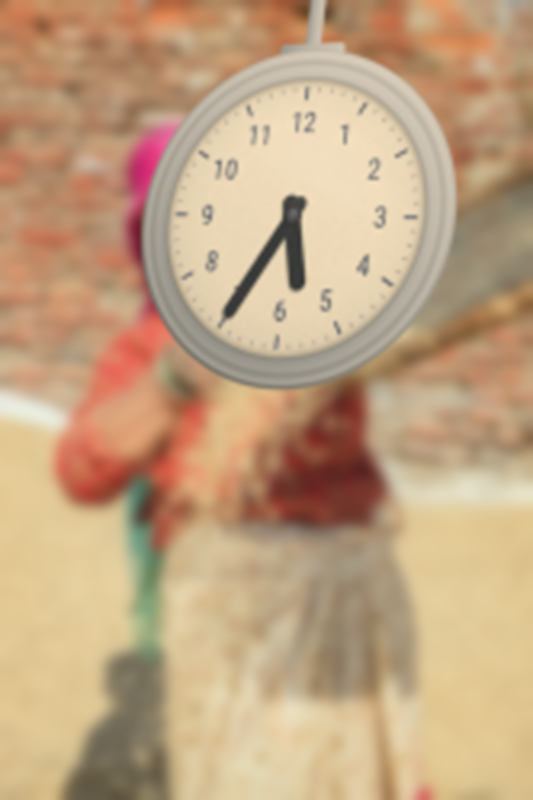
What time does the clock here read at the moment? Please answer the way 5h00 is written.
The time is 5h35
